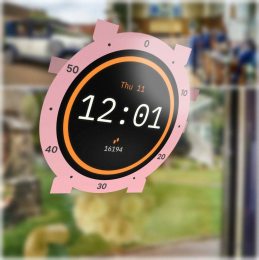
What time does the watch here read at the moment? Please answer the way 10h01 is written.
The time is 12h01
